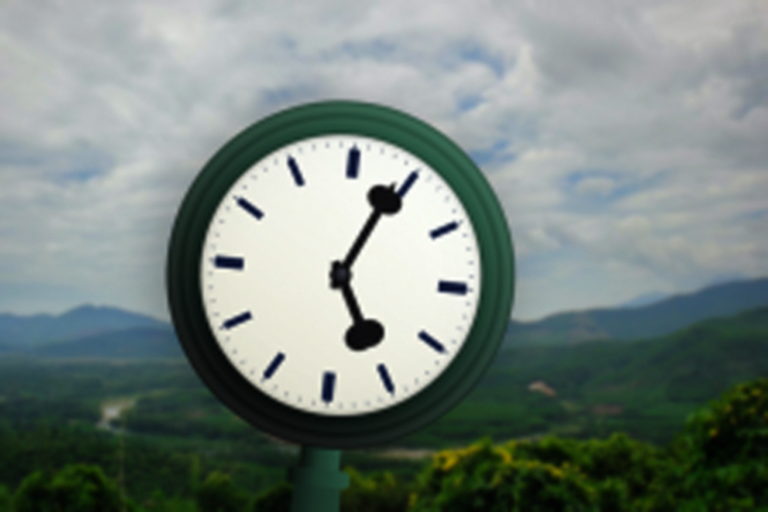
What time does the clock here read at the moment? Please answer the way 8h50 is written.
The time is 5h04
